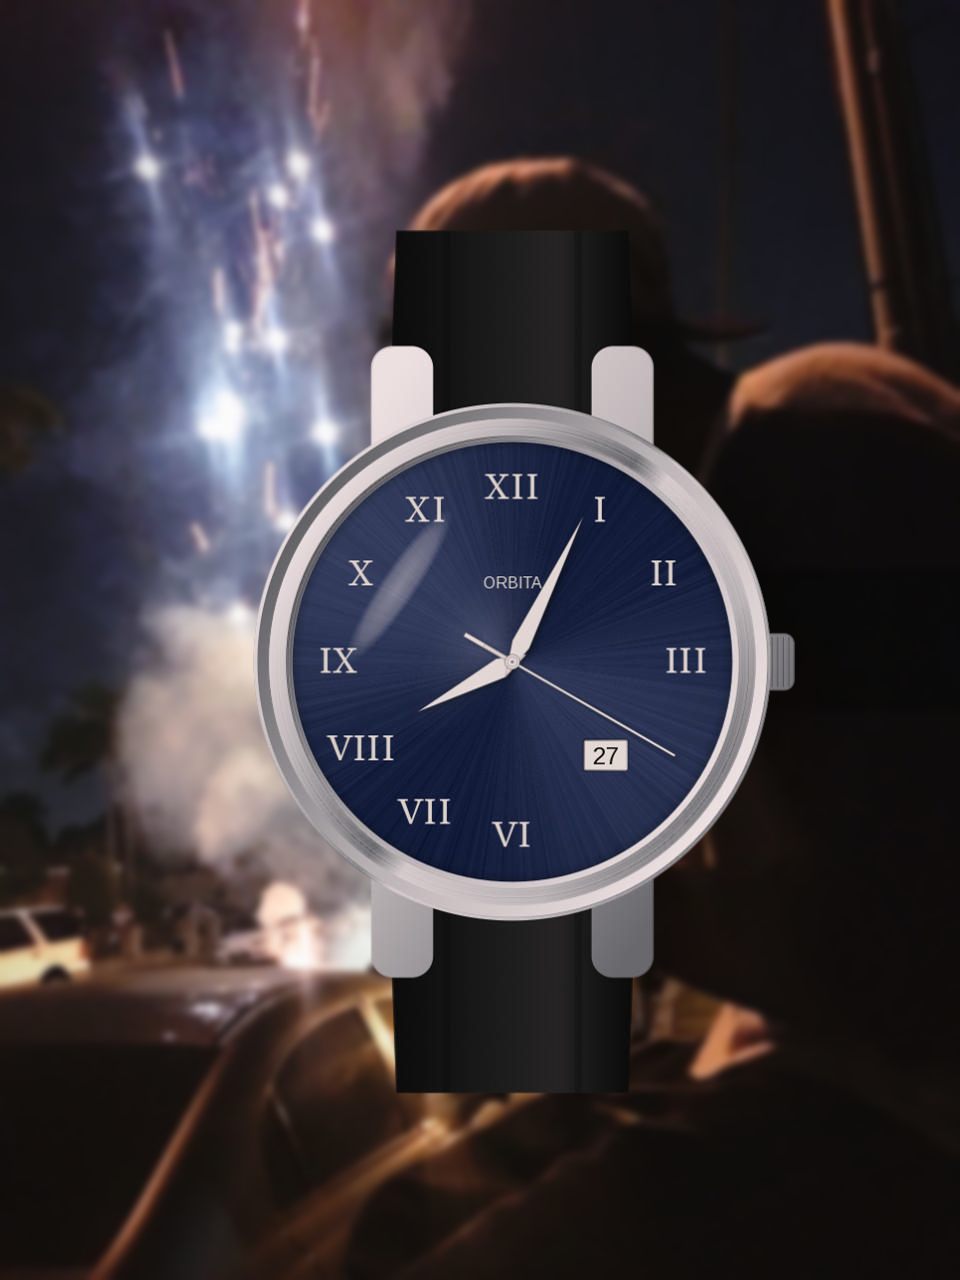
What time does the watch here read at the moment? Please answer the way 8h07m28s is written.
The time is 8h04m20s
